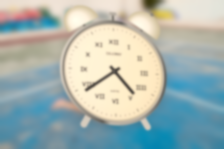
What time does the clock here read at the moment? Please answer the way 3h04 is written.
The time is 4h39
